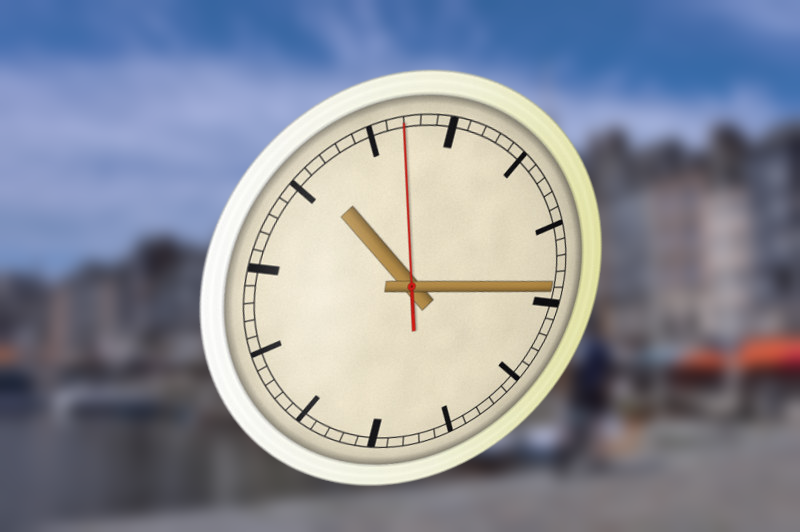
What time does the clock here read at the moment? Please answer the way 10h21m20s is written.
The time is 10h13m57s
